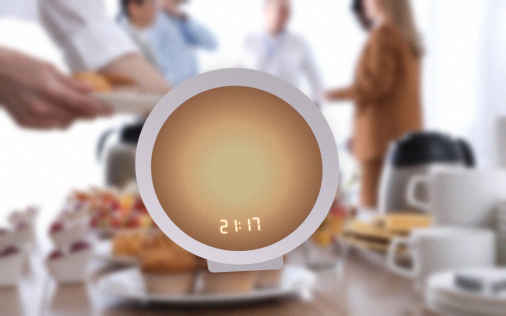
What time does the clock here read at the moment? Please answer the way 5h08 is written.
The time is 21h17
